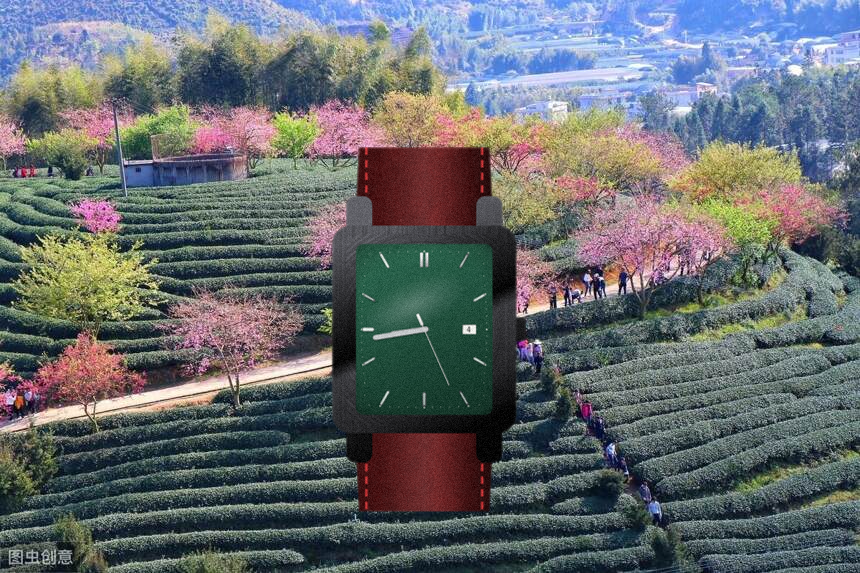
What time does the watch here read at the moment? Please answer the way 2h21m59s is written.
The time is 8h43m26s
